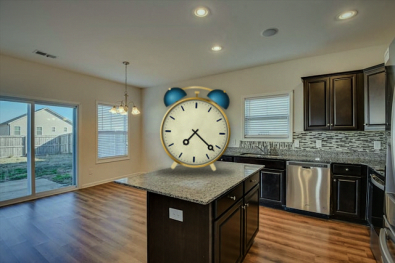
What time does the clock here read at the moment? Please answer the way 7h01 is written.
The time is 7h22
